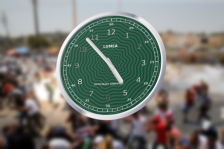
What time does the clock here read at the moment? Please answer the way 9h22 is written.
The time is 4h53
